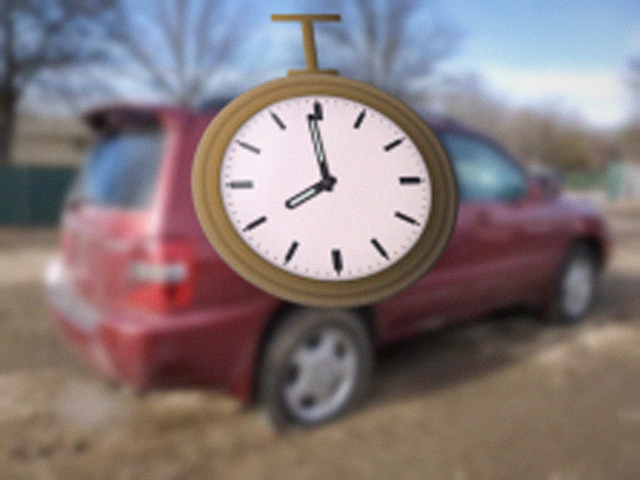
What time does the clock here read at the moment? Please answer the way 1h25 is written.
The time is 7h59
